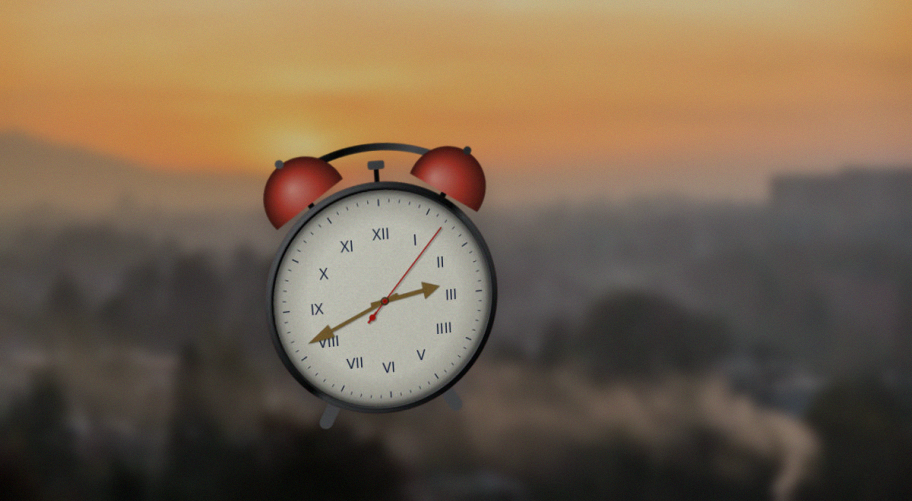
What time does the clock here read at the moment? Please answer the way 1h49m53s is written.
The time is 2h41m07s
